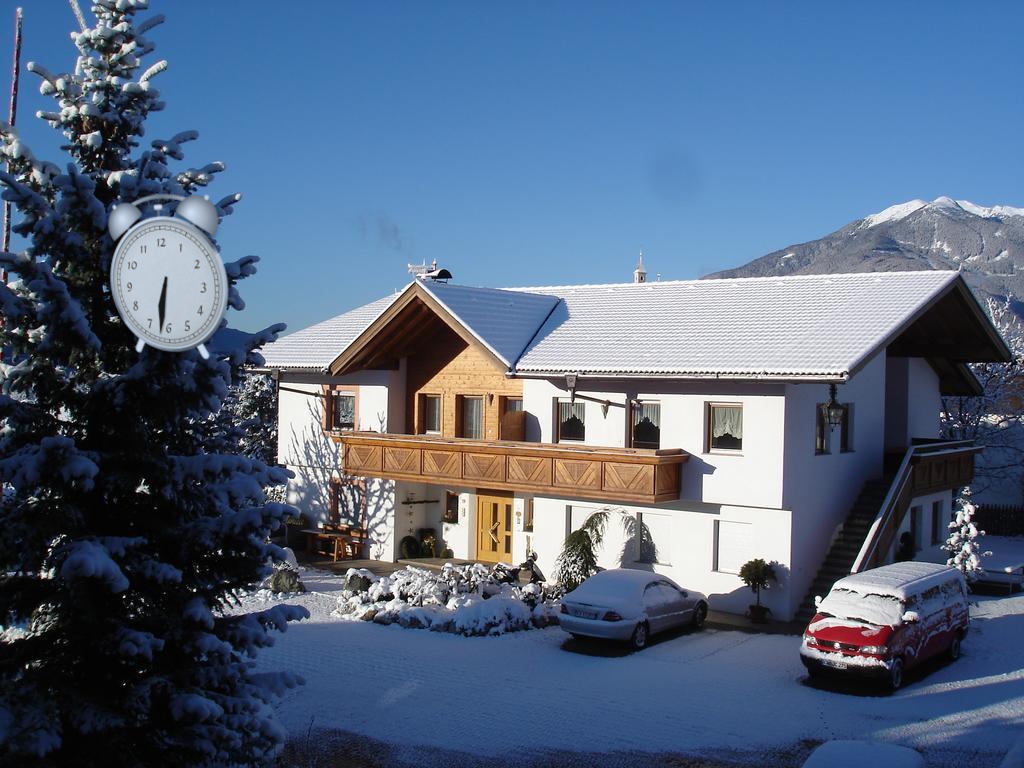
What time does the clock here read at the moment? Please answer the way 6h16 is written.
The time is 6h32
